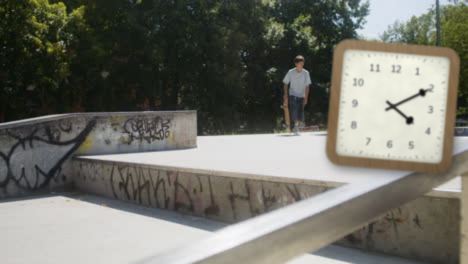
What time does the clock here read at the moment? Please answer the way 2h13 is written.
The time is 4h10
